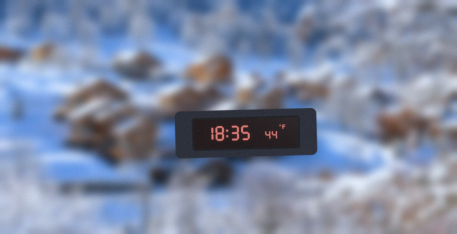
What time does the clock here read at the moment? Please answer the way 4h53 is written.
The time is 18h35
